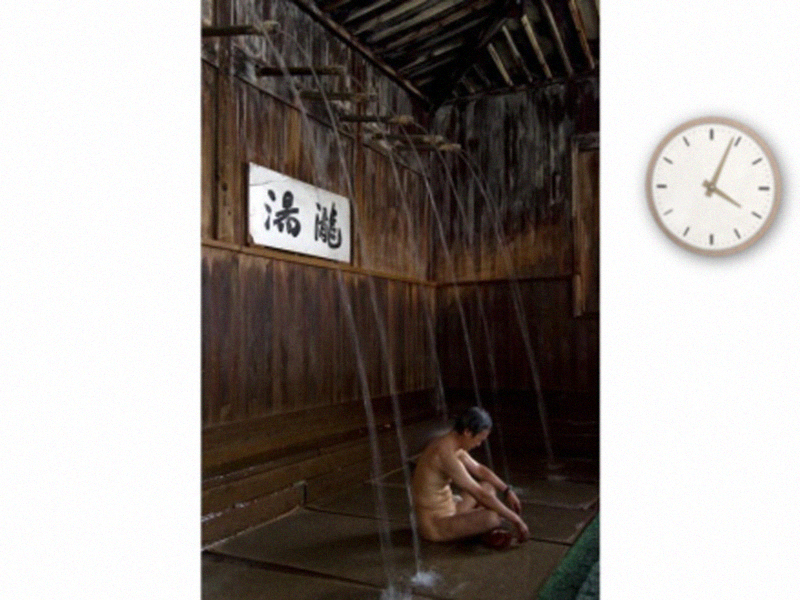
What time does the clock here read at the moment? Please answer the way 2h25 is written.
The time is 4h04
